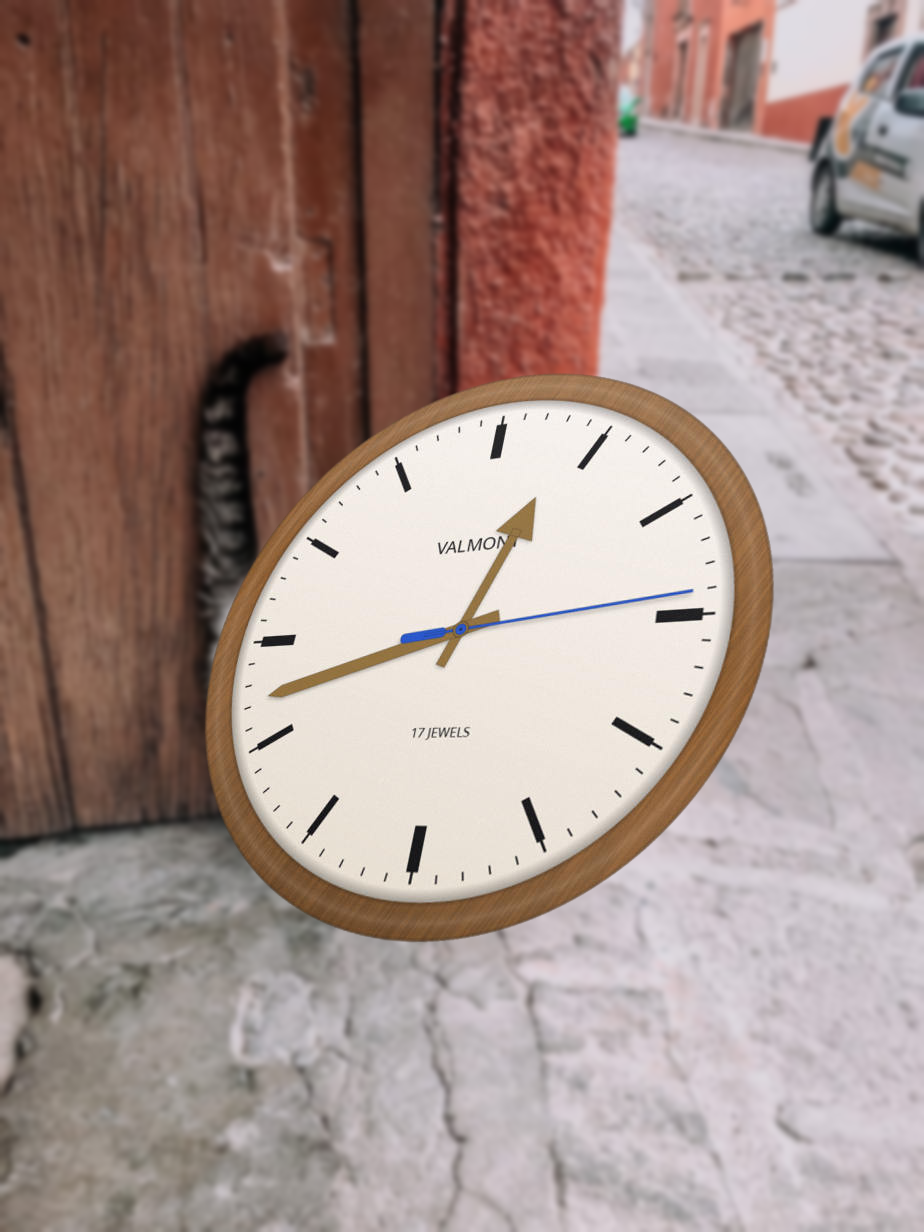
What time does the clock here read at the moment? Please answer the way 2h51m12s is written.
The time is 12h42m14s
